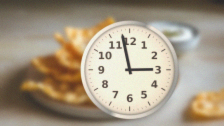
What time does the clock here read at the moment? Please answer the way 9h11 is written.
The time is 2h58
